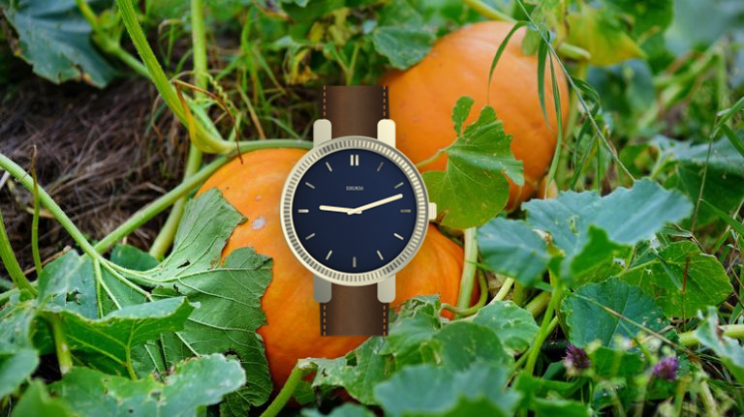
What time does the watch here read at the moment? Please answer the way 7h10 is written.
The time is 9h12
